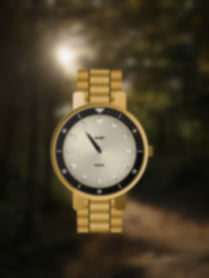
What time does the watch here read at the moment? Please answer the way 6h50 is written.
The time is 10h54
